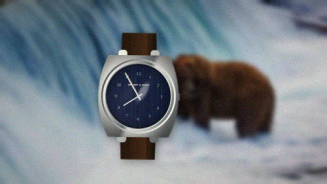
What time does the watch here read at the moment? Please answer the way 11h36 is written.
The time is 7h55
